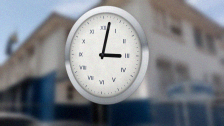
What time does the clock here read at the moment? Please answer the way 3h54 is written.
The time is 3h02
